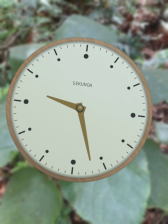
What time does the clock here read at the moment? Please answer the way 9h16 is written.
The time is 9h27
